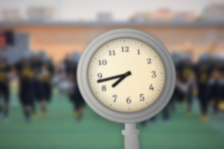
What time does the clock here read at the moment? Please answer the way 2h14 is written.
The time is 7h43
